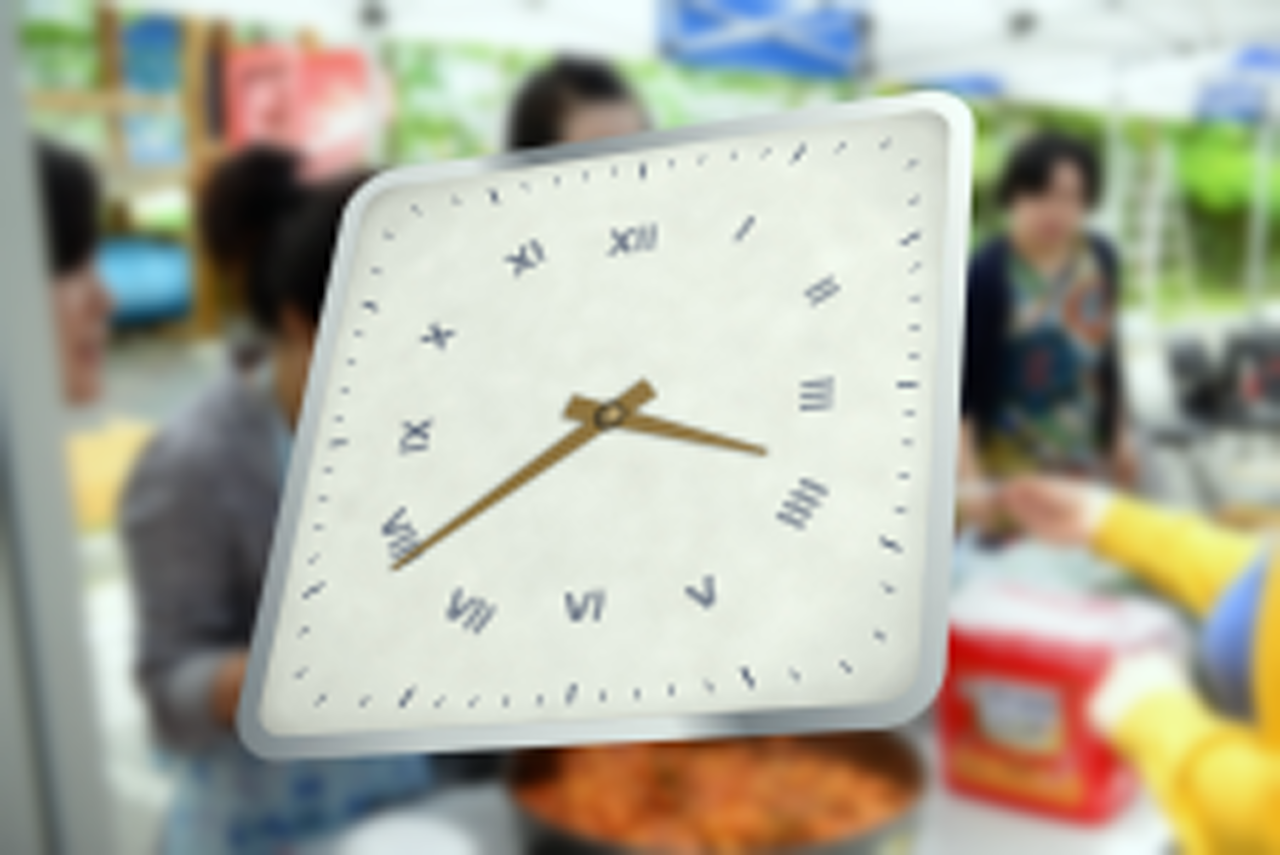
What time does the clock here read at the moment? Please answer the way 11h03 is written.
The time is 3h39
